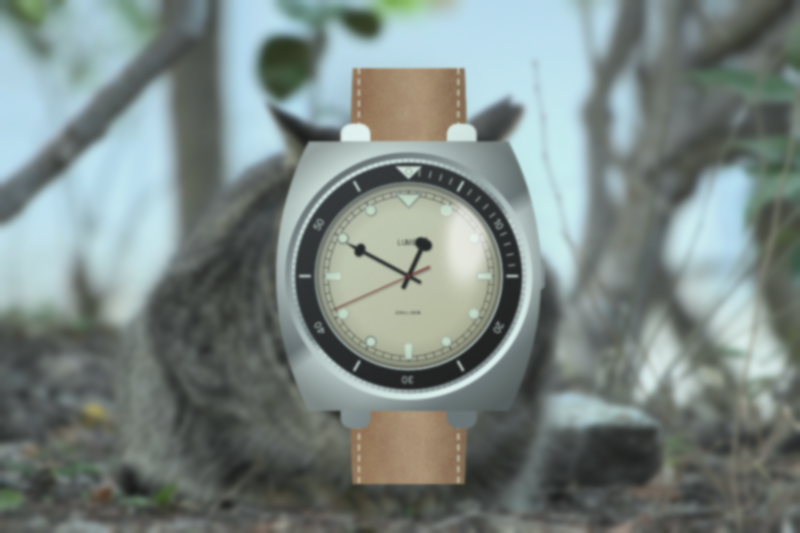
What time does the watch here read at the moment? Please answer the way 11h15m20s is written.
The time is 12h49m41s
